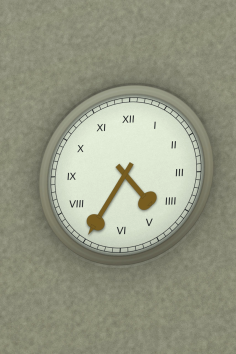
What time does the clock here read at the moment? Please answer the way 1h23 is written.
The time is 4h35
